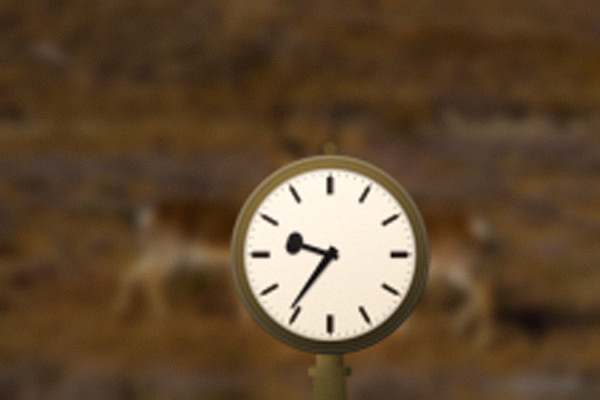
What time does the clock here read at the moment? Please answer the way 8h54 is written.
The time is 9h36
